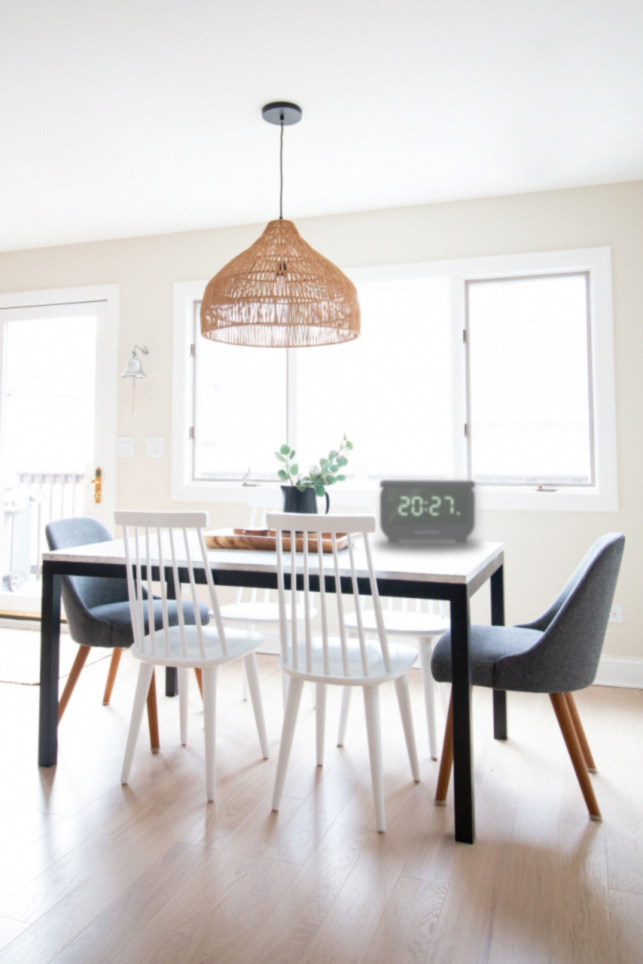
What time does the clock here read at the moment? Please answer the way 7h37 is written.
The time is 20h27
